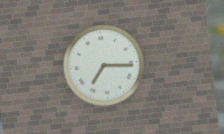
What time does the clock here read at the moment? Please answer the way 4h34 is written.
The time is 7h16
